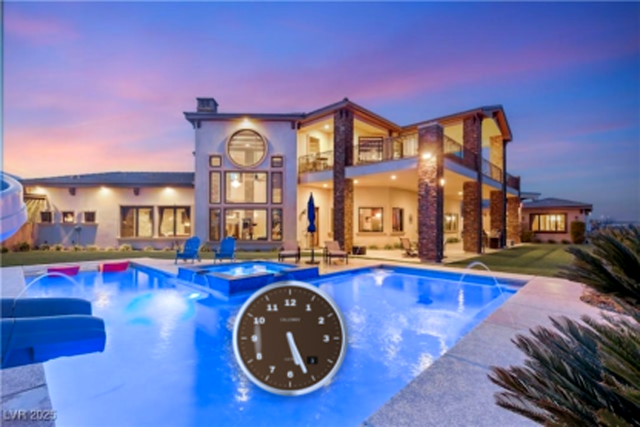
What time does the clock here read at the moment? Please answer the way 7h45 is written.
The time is 5h26
